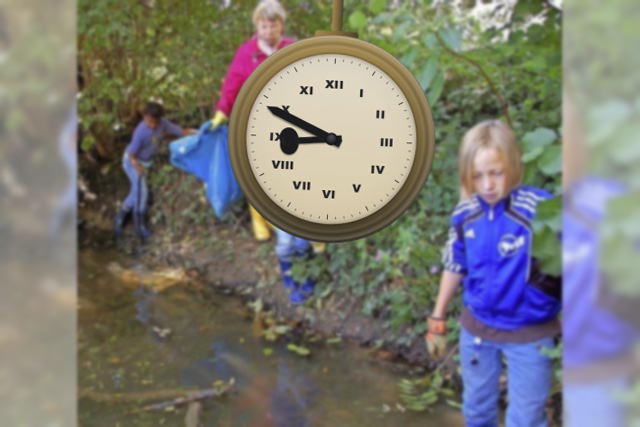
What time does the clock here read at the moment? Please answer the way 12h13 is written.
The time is 8h49
